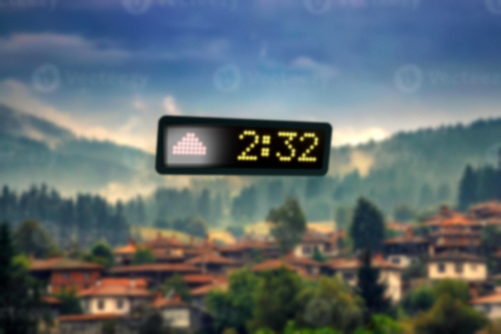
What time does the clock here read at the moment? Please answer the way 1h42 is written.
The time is 2h32
